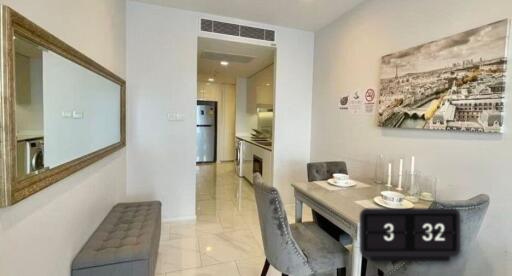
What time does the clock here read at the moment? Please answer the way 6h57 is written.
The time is 3h32
